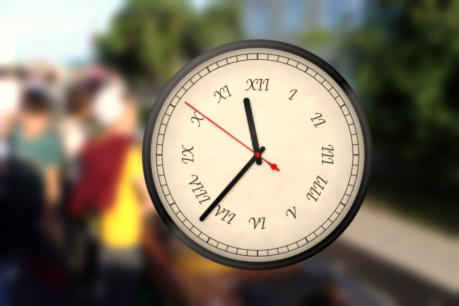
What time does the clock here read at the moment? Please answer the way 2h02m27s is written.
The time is 11h36m51s
